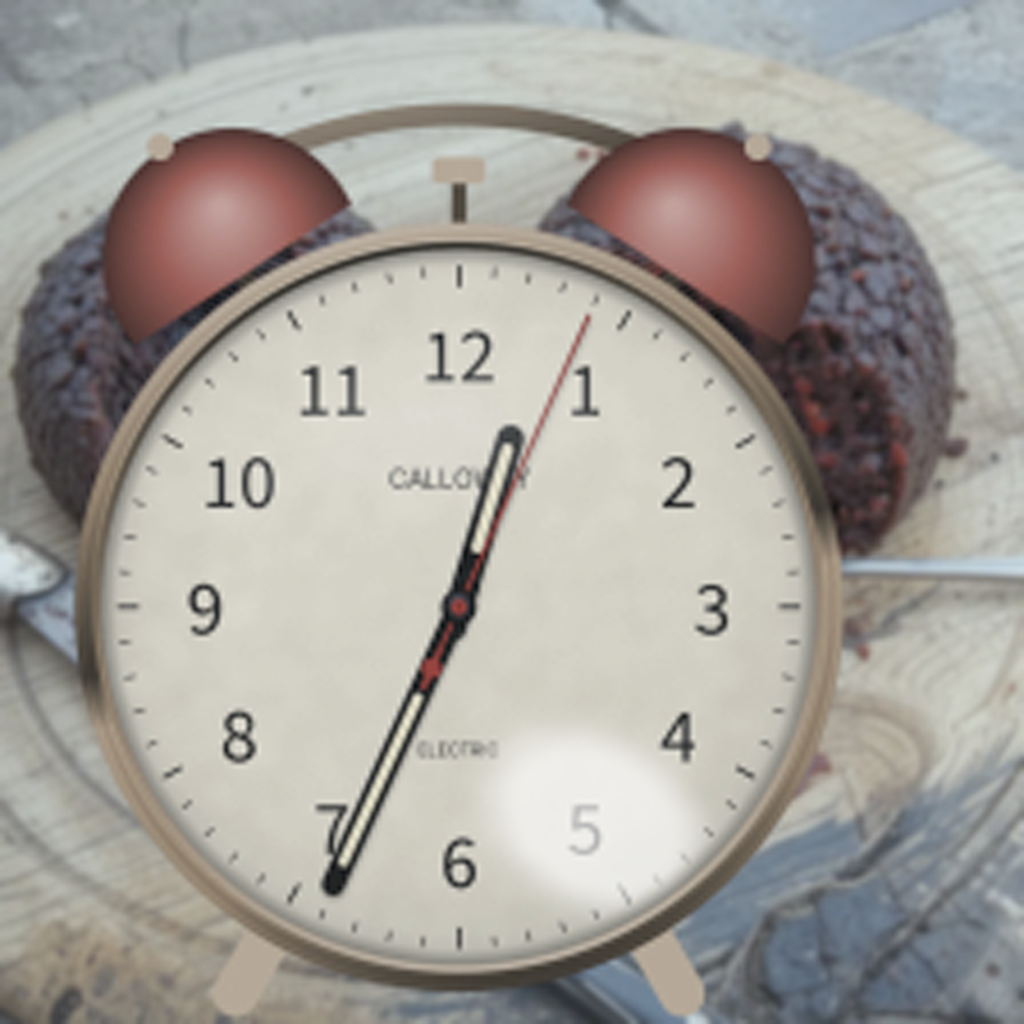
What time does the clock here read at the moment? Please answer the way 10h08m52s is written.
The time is 12h34m04s
